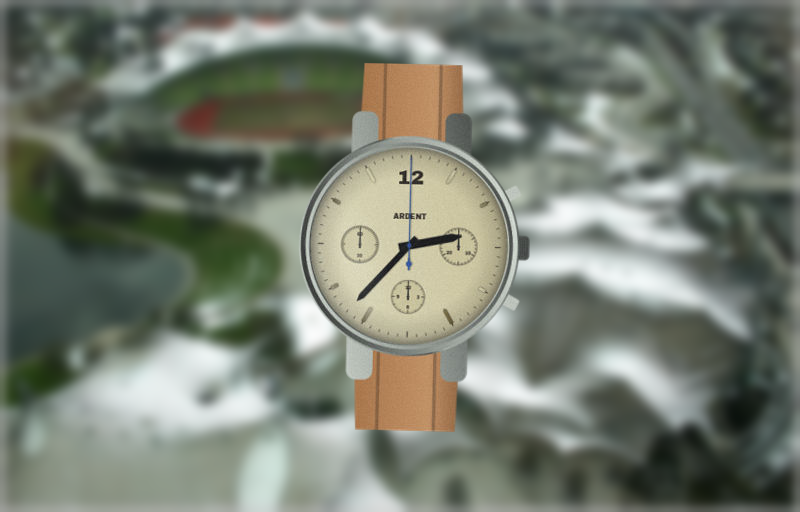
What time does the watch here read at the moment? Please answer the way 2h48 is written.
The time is 2h37
